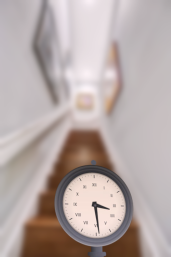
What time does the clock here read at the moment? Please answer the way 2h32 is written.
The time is 3h29
